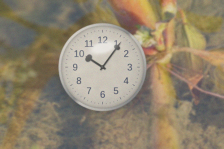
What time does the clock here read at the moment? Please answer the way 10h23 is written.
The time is 10h06
